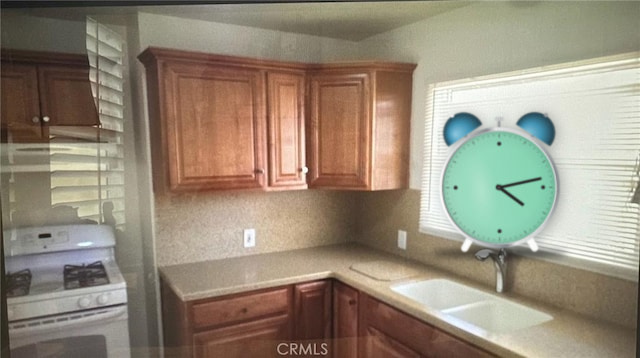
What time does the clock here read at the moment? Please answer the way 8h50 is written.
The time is 4h13
